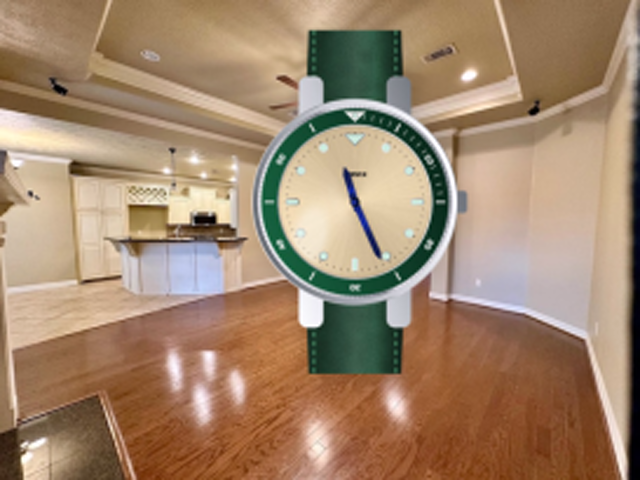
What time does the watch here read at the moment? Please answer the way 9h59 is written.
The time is 11h26
